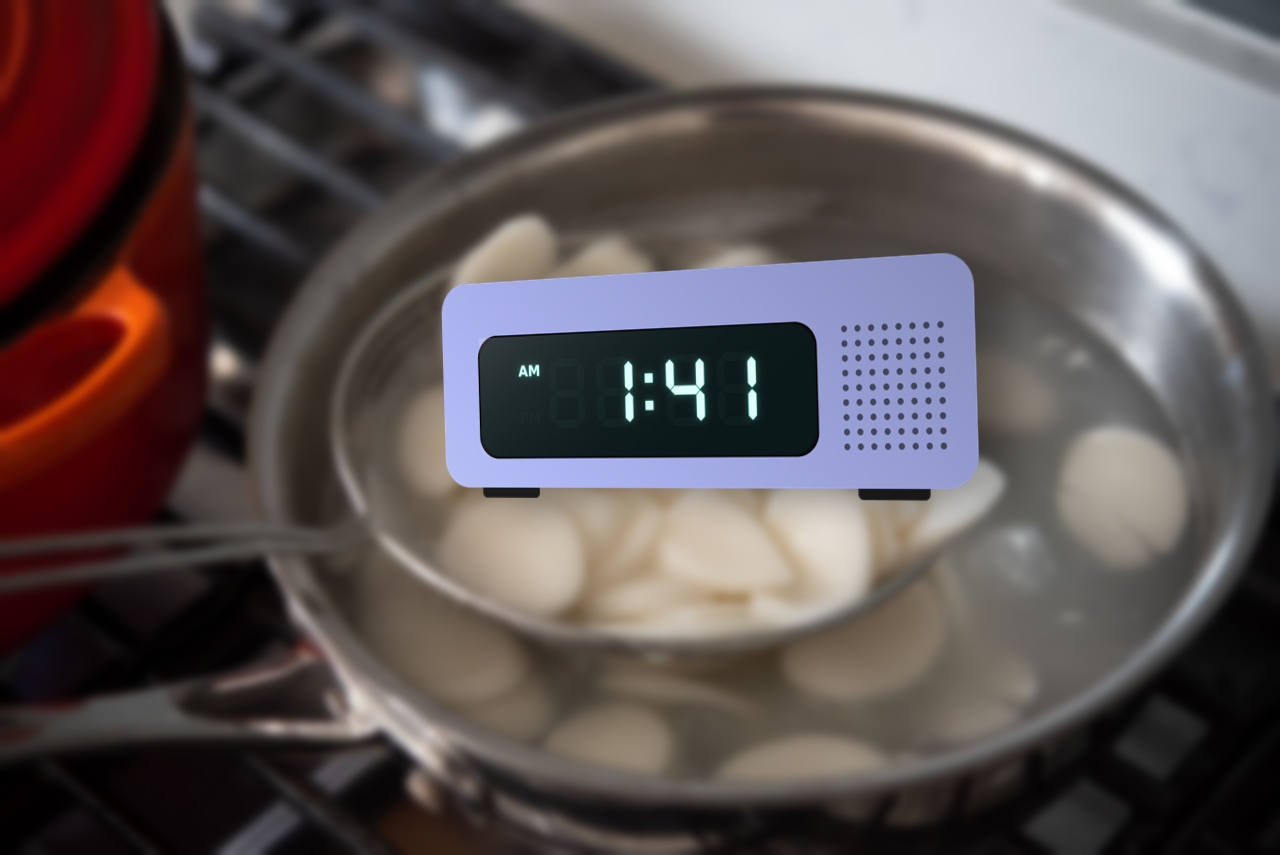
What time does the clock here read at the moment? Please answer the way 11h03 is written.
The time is 1h41
